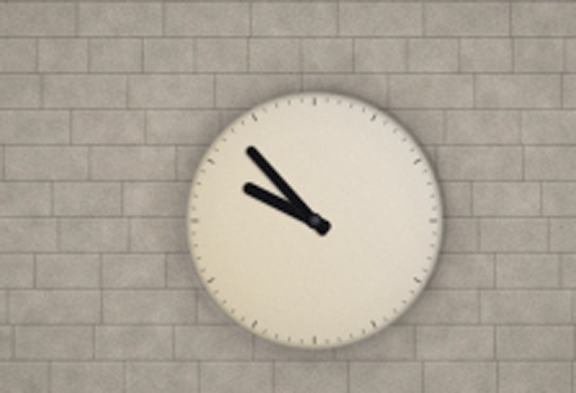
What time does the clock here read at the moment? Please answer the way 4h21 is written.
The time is 9h53
